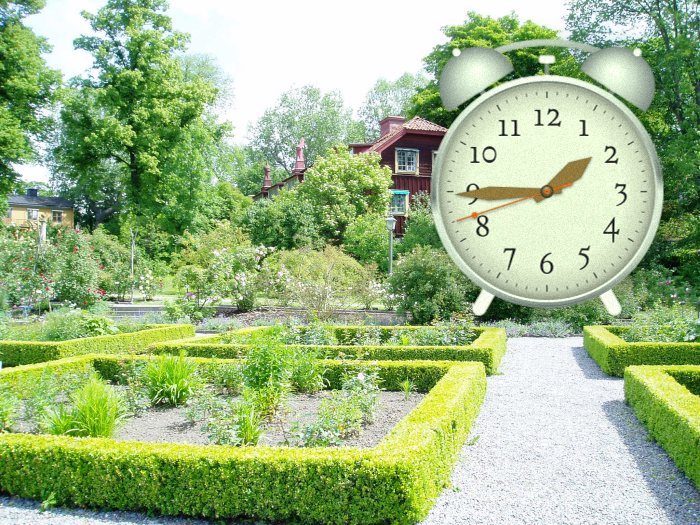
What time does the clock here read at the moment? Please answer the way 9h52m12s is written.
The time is 1h44m42s
